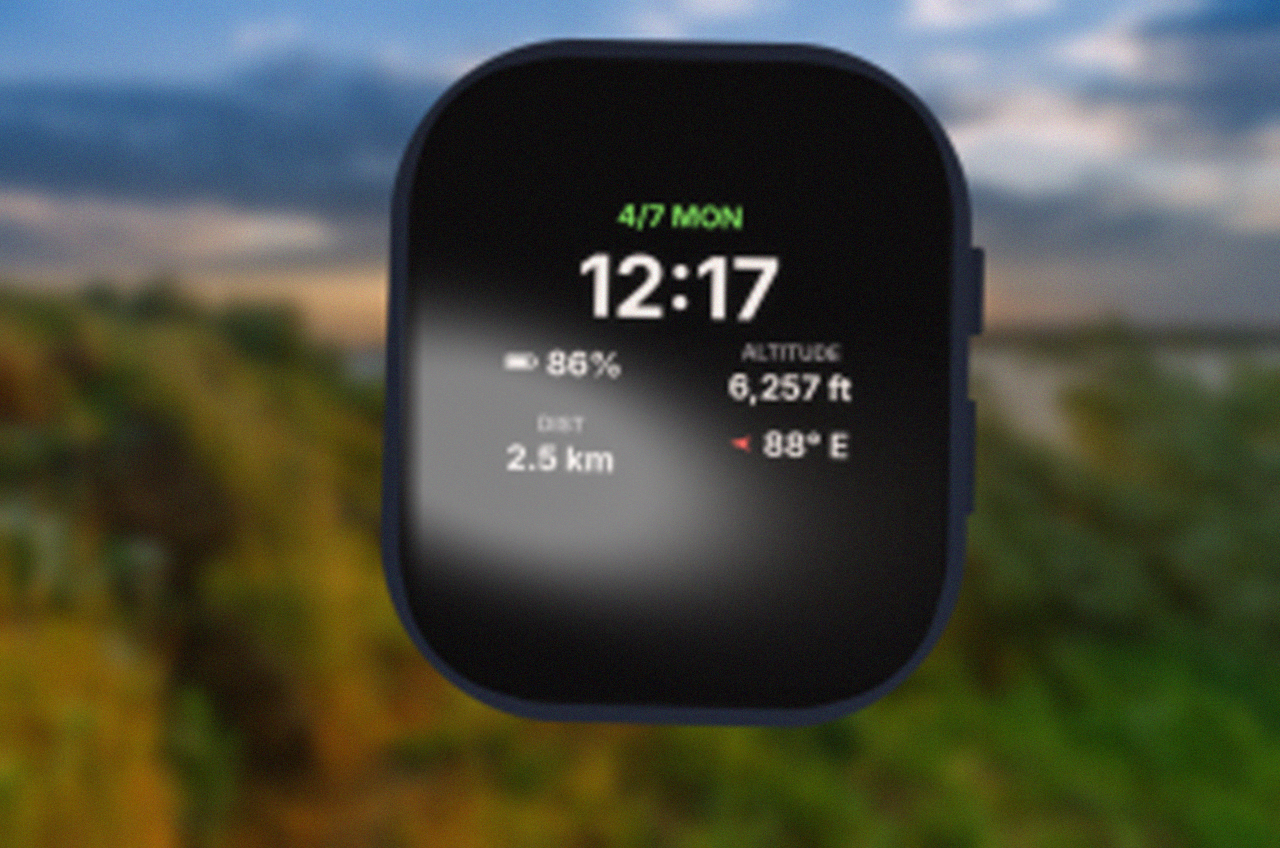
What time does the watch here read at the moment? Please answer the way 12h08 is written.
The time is 12h17
